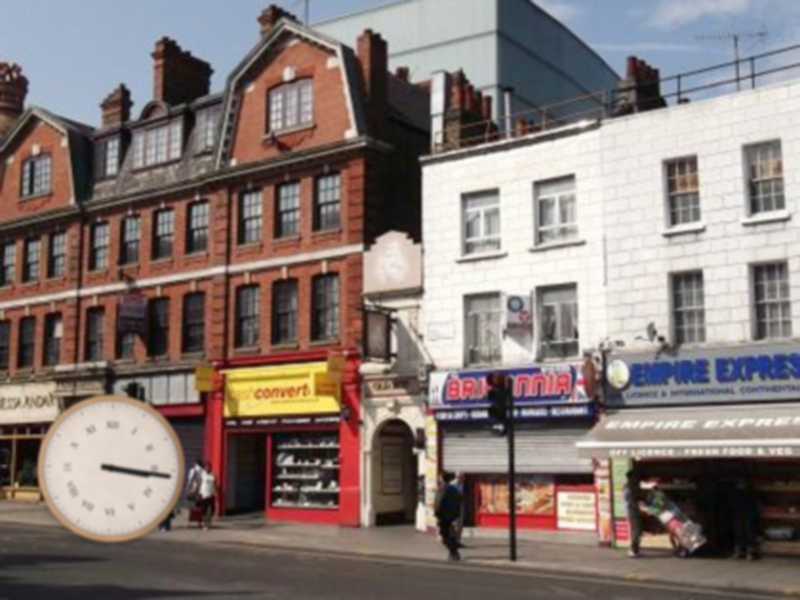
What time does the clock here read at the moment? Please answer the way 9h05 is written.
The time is 3h16
